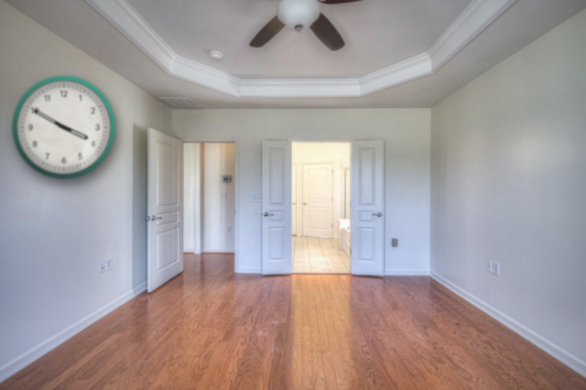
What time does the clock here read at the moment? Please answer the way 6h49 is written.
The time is 3h50
